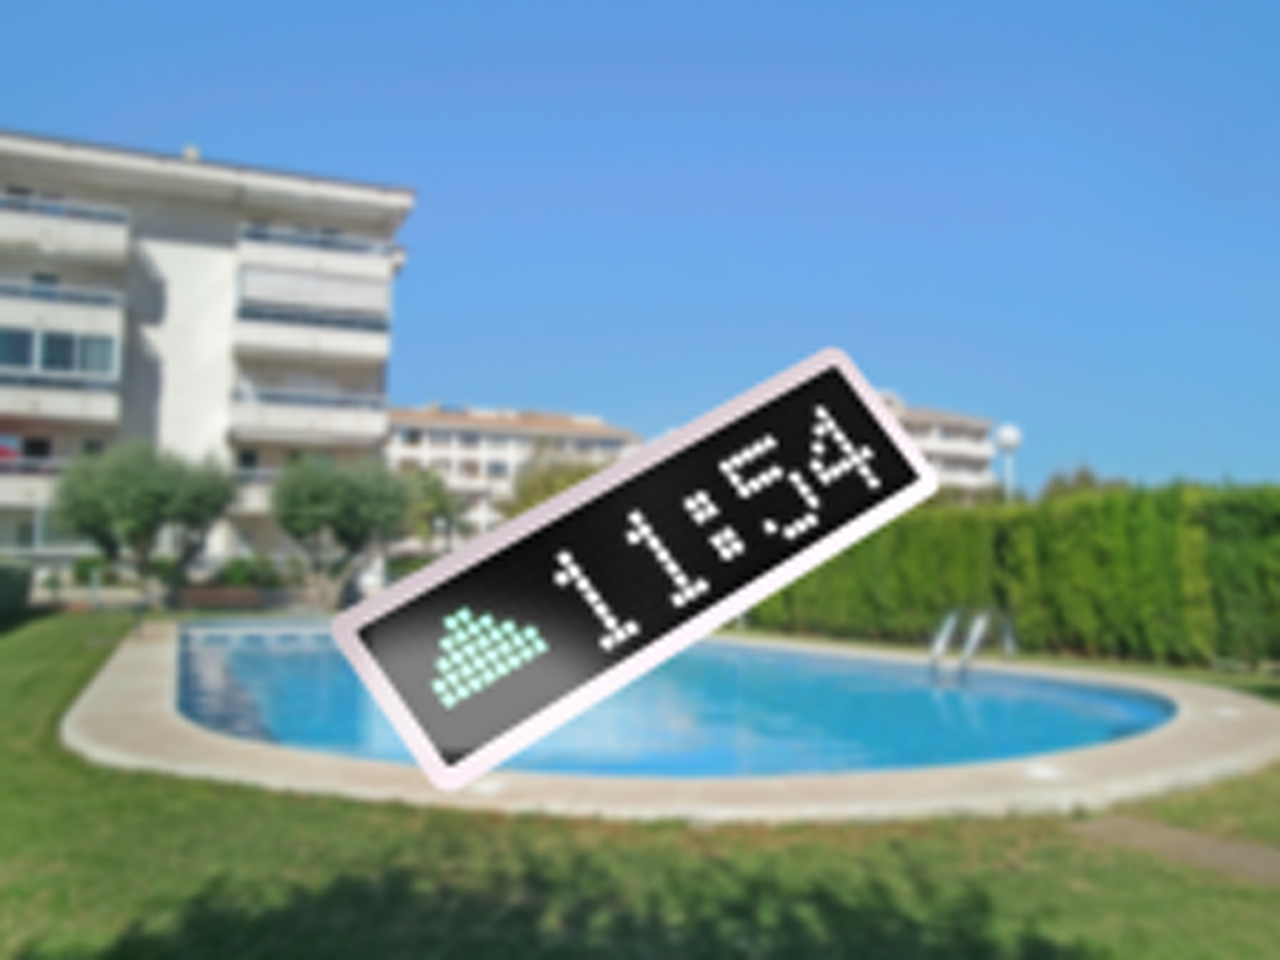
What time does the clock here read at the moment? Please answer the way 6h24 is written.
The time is 11h54
